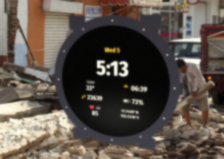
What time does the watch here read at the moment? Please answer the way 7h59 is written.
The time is 5h13
